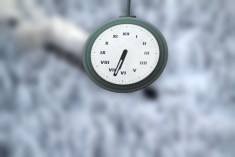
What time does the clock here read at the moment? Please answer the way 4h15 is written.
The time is 6h33
